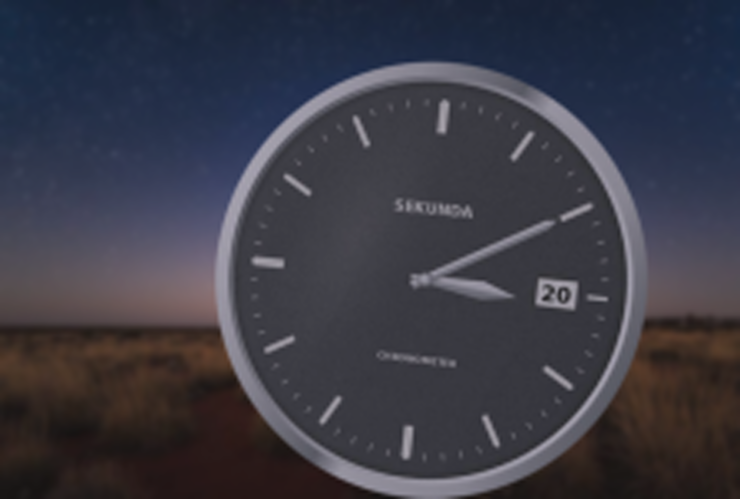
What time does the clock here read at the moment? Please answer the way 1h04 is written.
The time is 3h10
